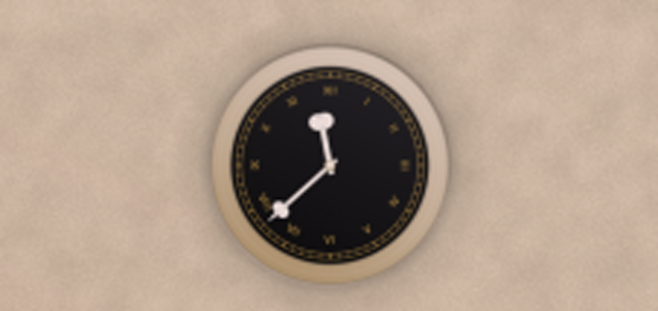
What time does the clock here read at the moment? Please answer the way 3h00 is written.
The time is 11h38
